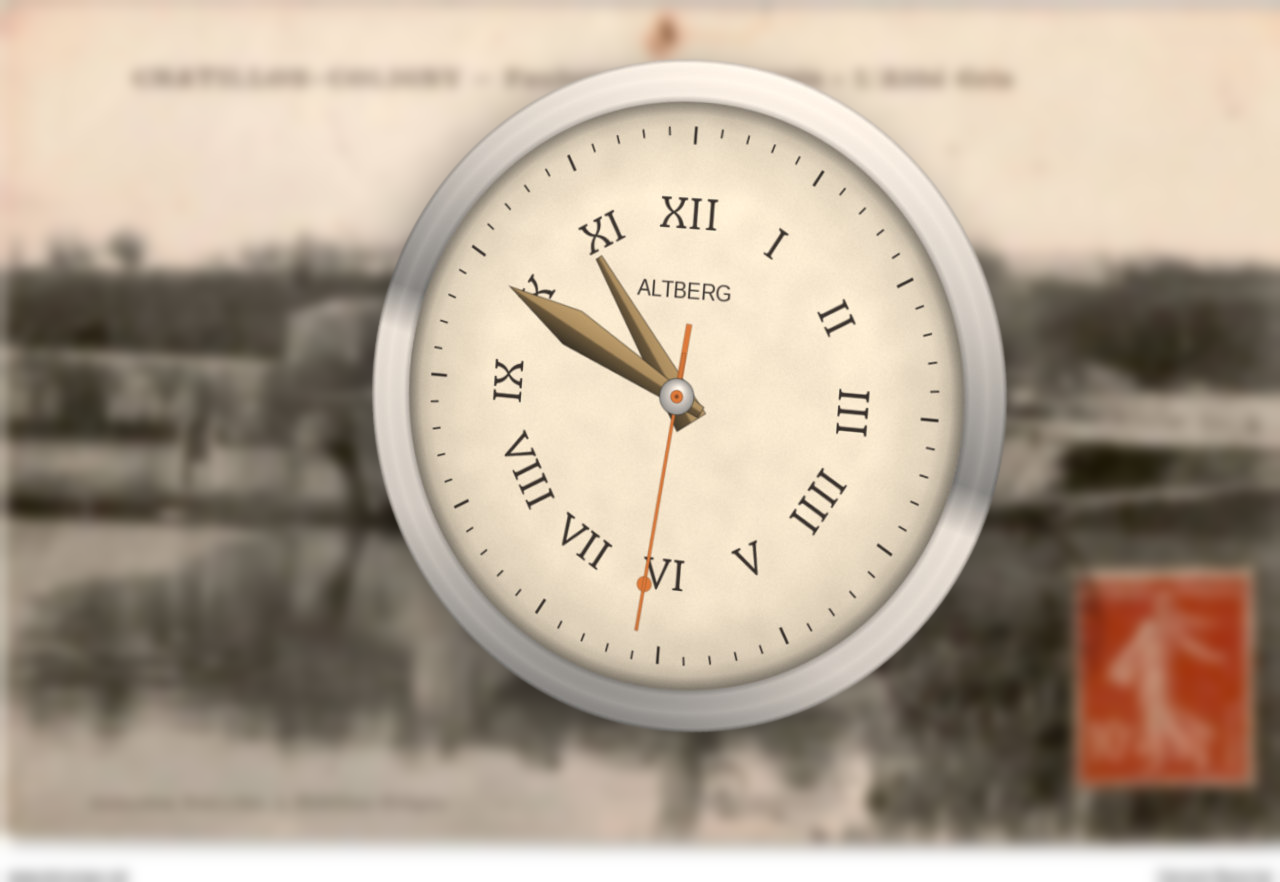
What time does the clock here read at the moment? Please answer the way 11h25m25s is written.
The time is 10h49m31s
